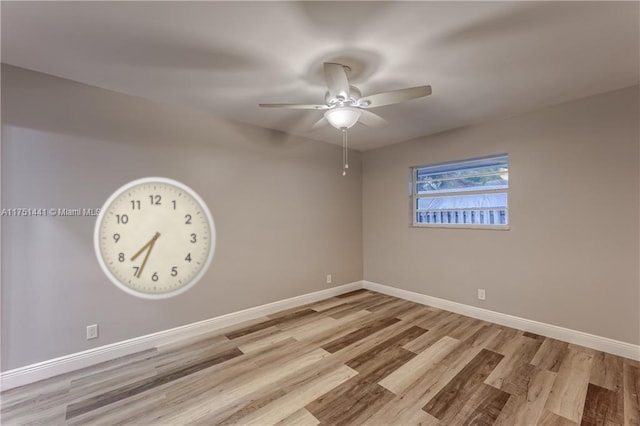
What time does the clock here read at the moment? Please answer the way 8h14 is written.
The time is 7h34
